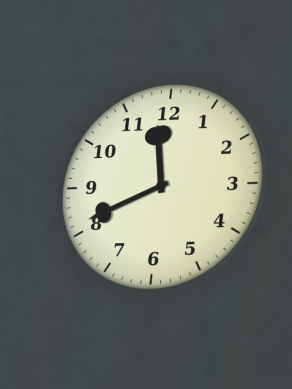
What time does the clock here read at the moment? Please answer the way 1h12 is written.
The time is 11h41
